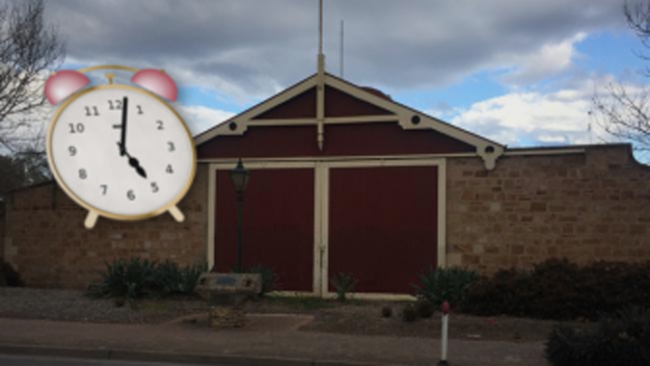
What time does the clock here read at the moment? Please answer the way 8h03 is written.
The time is 5h02
